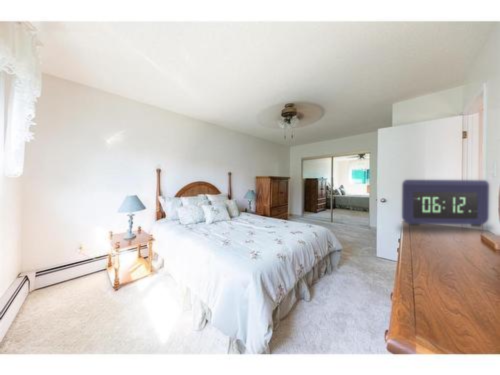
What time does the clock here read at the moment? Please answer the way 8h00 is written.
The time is 6h12
